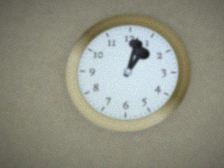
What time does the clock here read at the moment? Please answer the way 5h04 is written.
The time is 1h02
